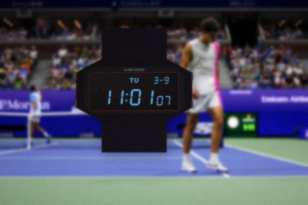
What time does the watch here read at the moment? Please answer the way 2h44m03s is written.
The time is 11h01m07s
